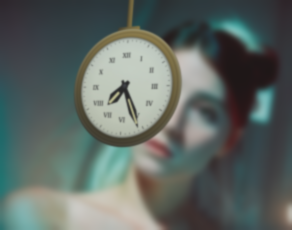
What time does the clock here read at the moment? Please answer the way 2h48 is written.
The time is 7h26
